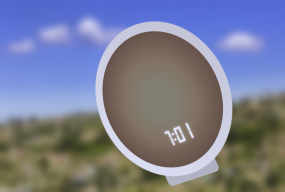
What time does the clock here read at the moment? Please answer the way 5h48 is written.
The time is 7h01
